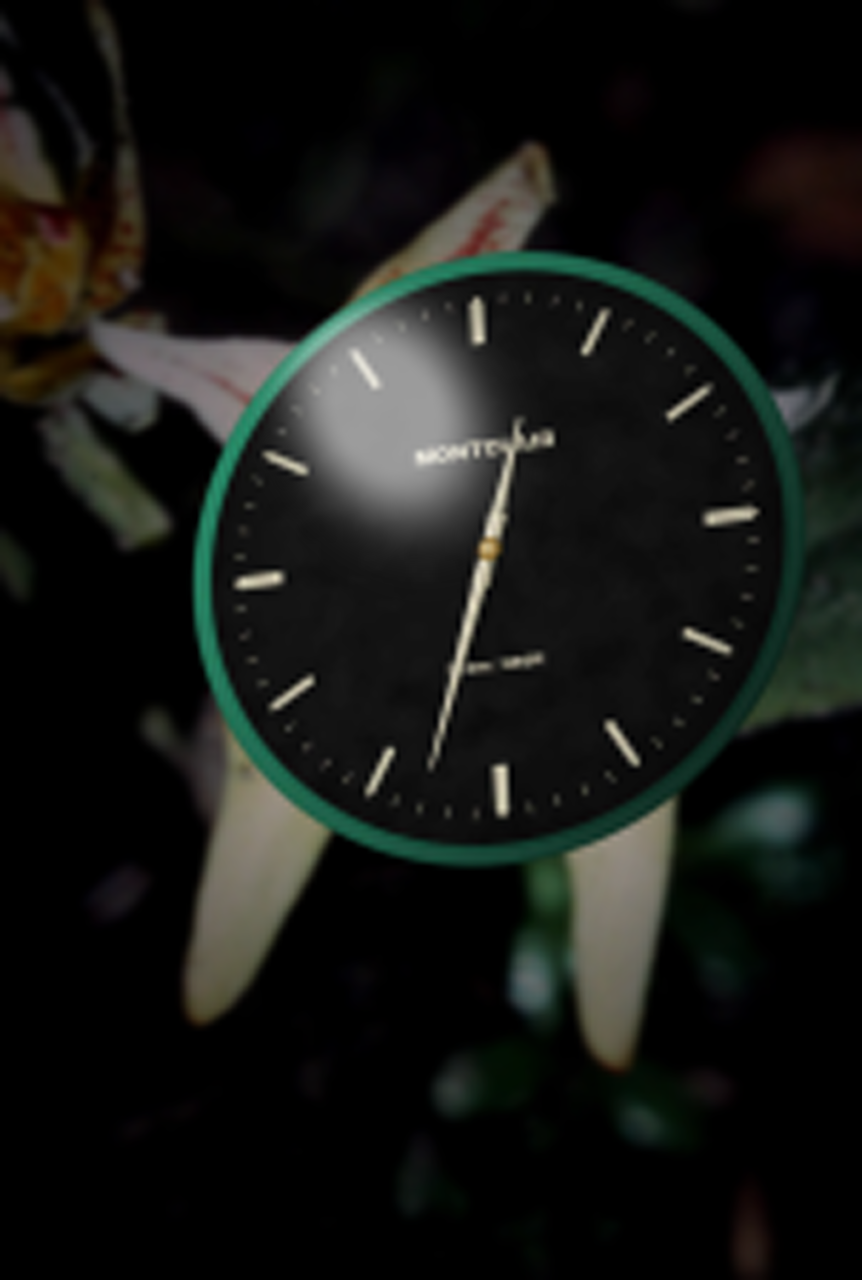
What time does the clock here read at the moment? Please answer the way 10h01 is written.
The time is 12h33
